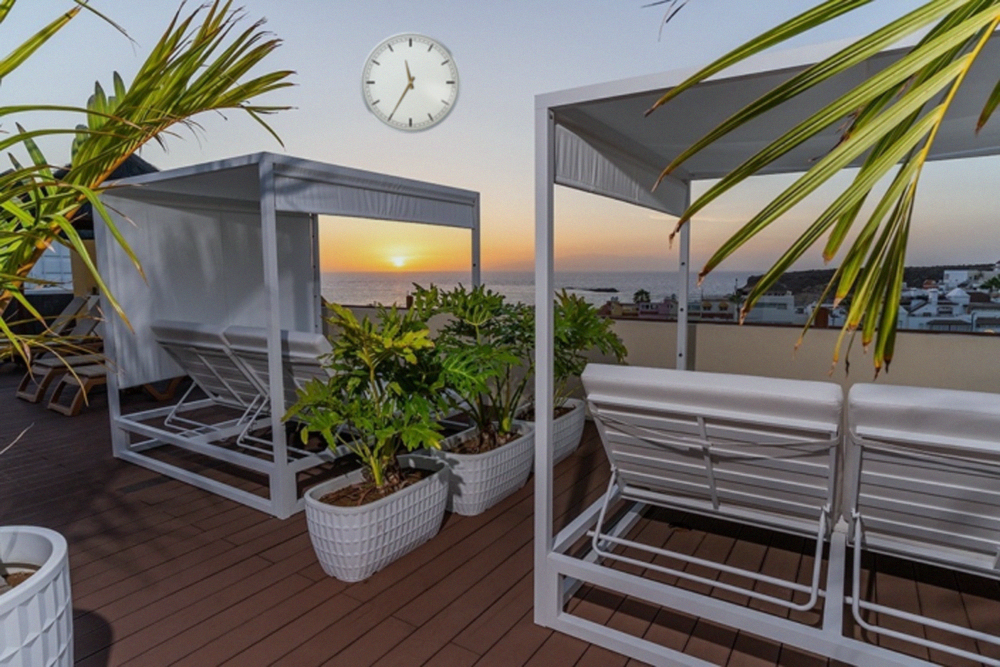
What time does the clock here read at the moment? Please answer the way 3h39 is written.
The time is 11h35
